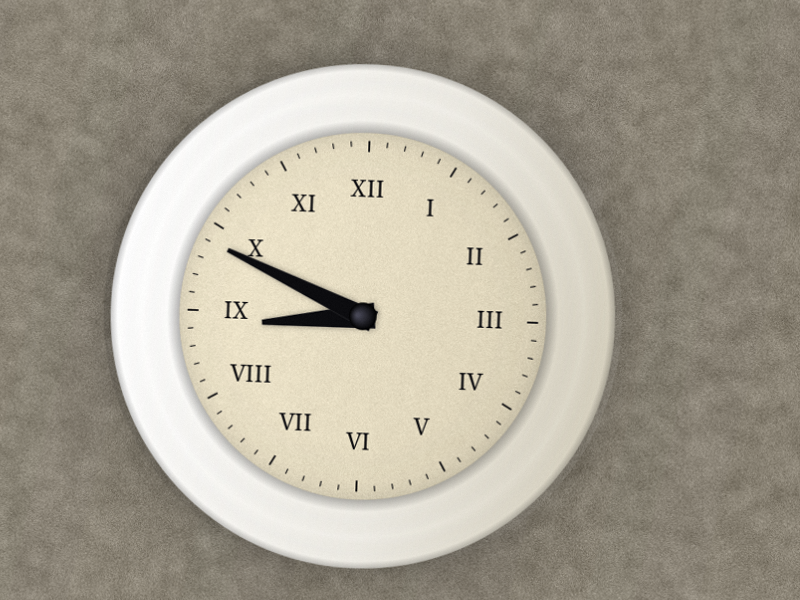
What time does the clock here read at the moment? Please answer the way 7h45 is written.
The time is 8h49
